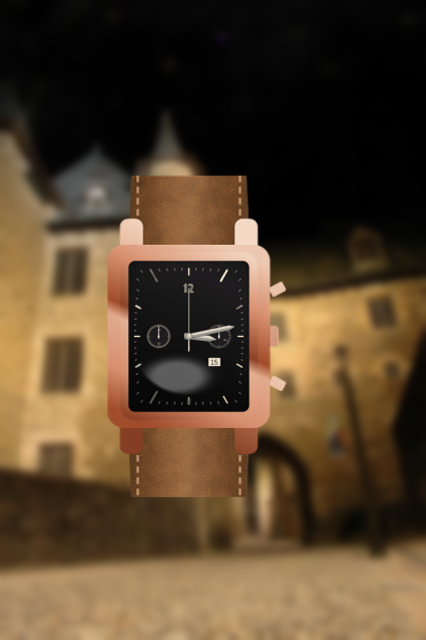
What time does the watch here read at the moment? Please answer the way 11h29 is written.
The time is 3h13
